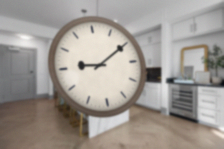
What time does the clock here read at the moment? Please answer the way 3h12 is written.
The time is 9h10
